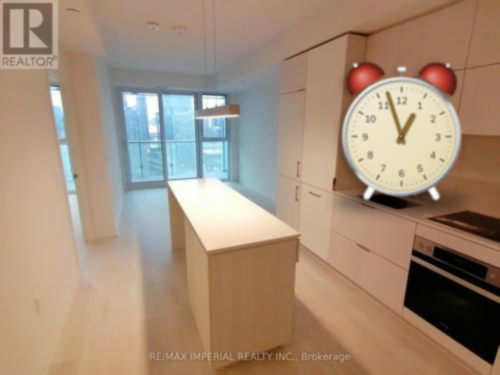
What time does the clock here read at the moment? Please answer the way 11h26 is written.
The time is 12h57
